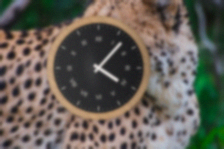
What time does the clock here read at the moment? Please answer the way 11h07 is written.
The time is 4h07
